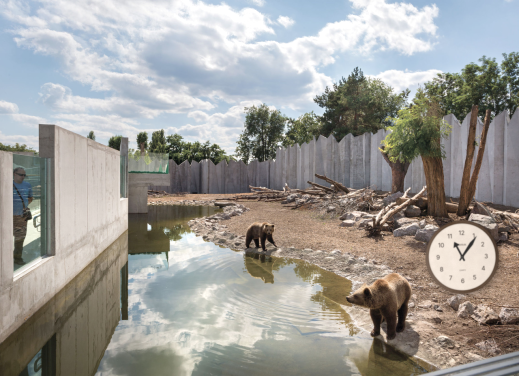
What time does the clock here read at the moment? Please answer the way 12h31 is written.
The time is 11h06
